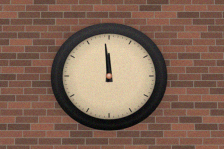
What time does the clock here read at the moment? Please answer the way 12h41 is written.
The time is 11h59
